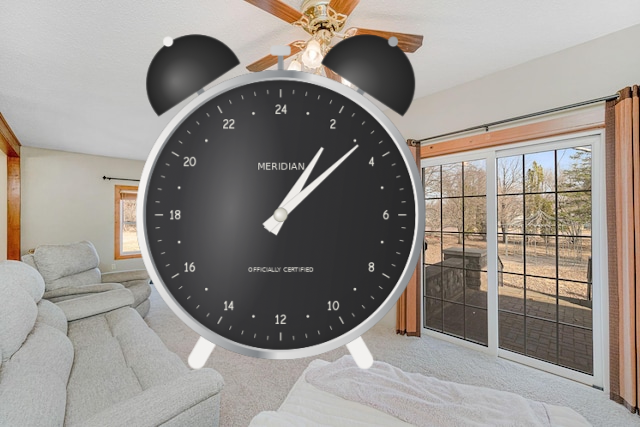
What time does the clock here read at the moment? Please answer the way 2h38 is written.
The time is 2h08
